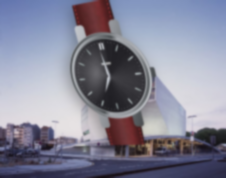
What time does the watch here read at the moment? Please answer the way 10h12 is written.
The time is 6h59
